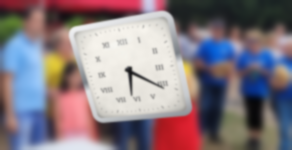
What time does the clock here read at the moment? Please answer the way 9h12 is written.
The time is 6h21
